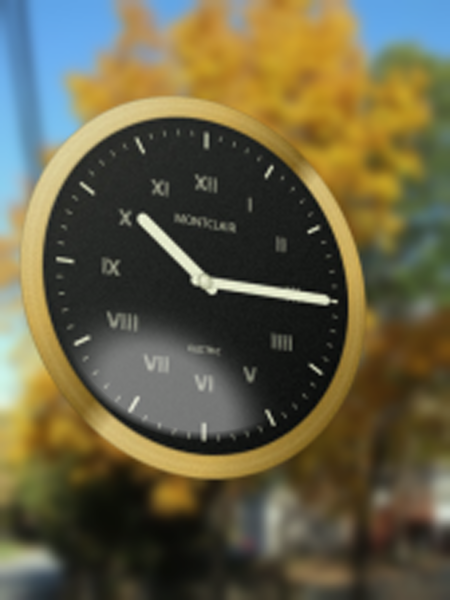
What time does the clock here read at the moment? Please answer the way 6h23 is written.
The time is 10h15
